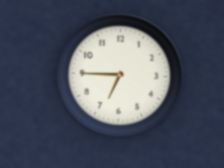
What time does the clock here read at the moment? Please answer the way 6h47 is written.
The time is 6h45
